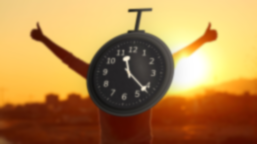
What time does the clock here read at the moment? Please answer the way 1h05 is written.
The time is 11h22
